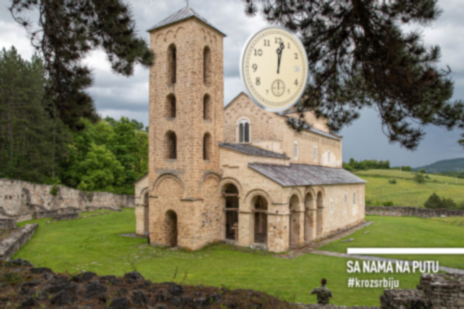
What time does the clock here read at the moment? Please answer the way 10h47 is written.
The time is 12h02
